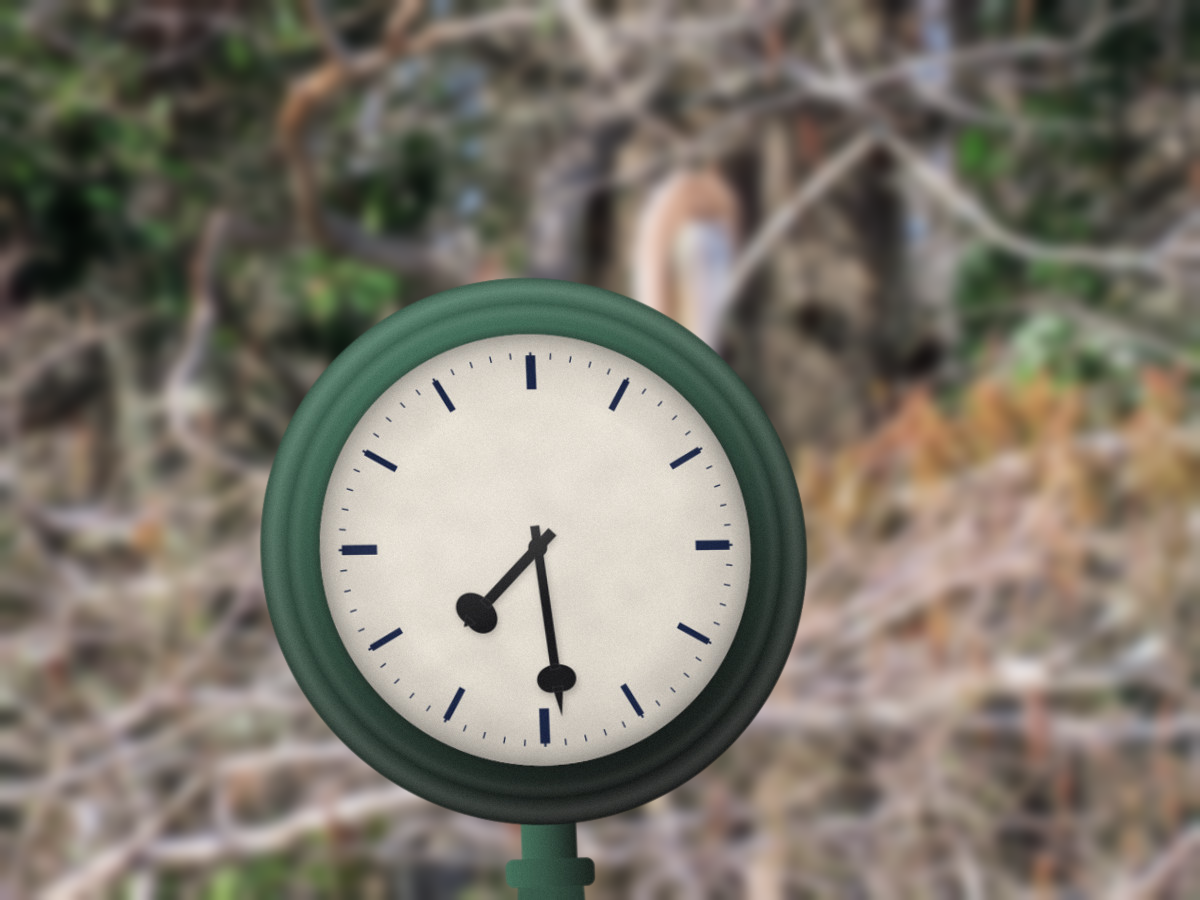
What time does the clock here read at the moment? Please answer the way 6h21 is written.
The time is 7h29
